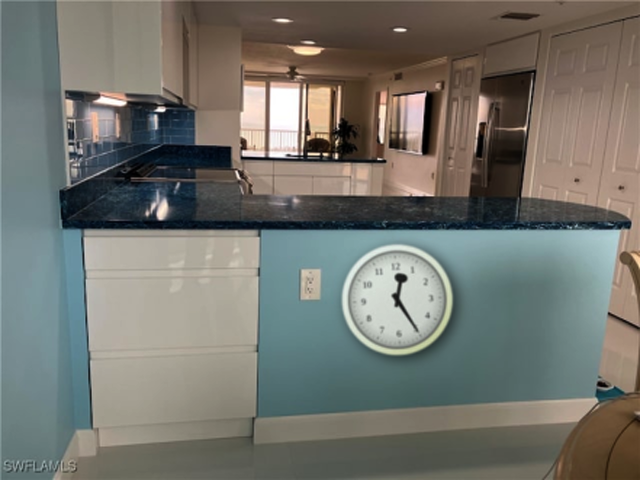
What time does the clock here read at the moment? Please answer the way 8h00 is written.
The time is 12h25
